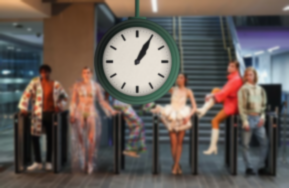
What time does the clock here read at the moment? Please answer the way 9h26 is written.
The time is 1h05
